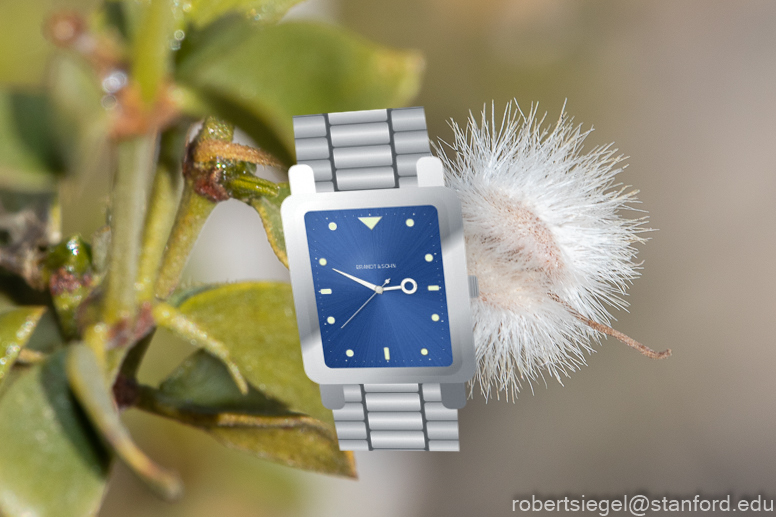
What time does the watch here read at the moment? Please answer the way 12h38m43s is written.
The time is 2h49m38s
